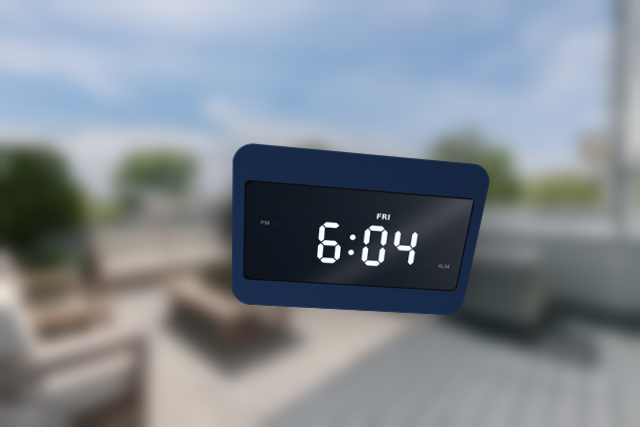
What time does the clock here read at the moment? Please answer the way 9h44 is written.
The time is 6h04
